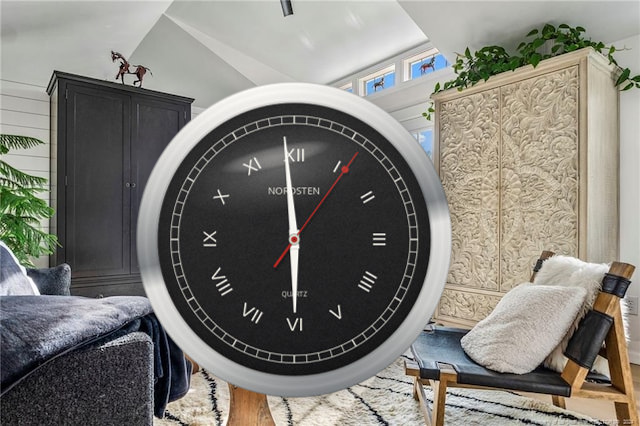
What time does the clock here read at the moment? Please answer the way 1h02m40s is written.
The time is 5h59m06s
